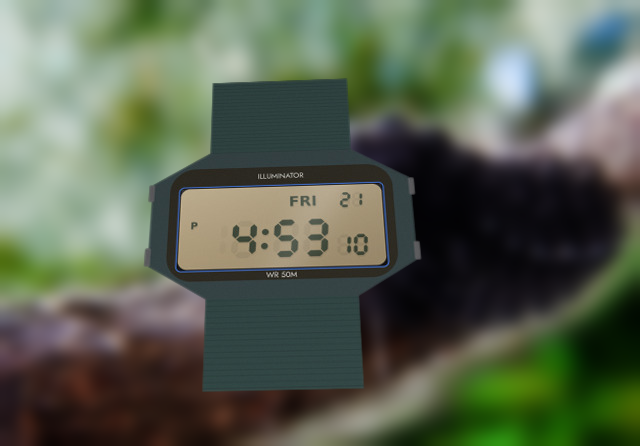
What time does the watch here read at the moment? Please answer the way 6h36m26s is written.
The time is 4h53m10s
